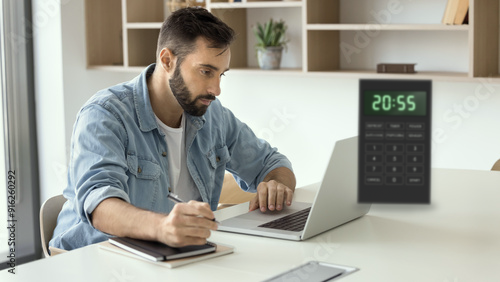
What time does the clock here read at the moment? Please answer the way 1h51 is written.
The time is 20h55
